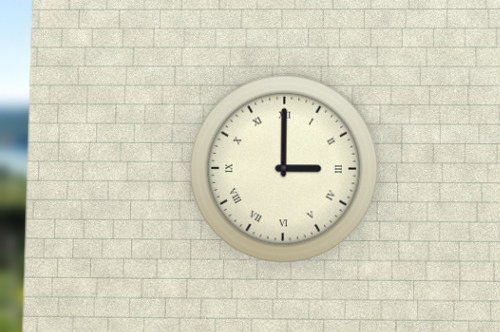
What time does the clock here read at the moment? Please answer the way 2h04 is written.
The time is 3h00
